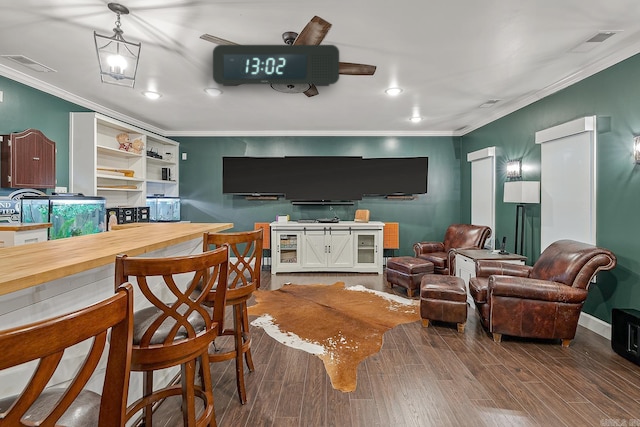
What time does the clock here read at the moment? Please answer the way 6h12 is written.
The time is 13h02
